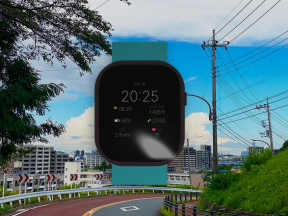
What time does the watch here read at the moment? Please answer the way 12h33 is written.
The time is 20h25
